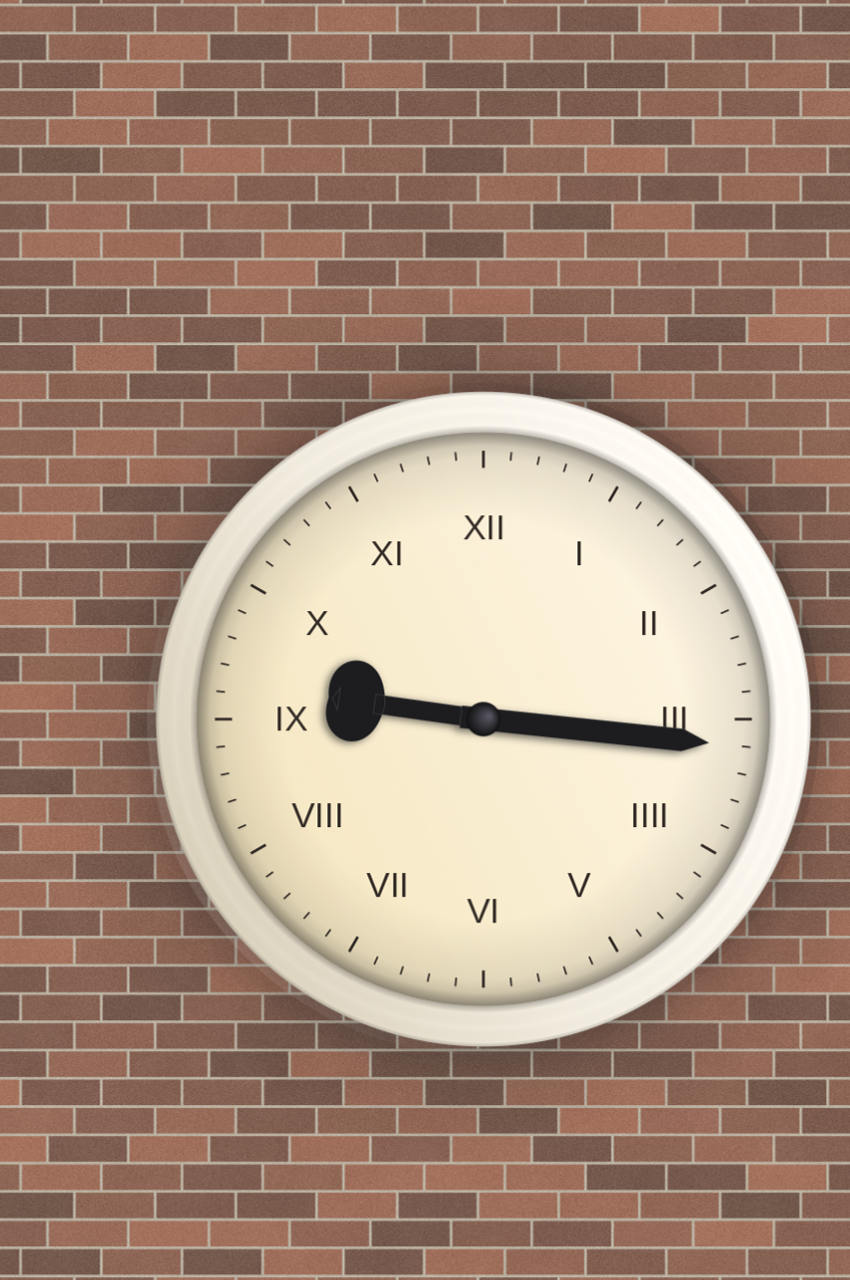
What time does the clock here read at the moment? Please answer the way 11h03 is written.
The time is 9h16
